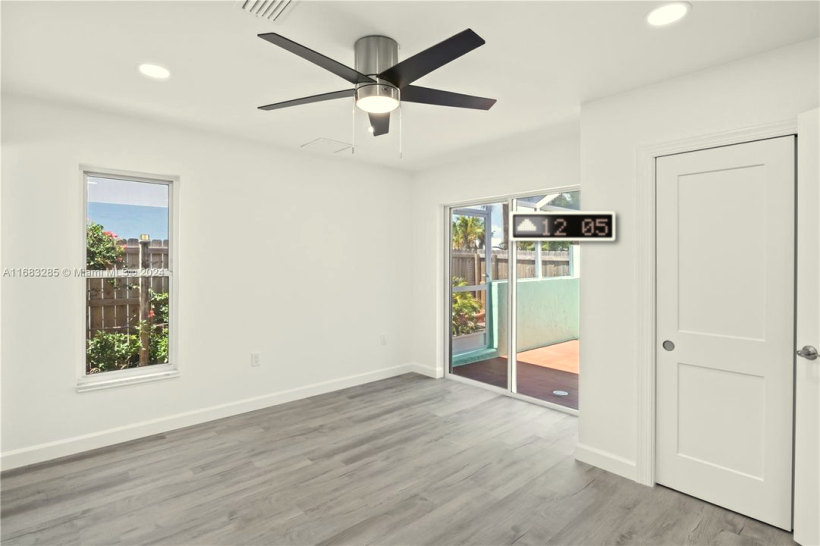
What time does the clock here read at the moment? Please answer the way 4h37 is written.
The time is 12h05
